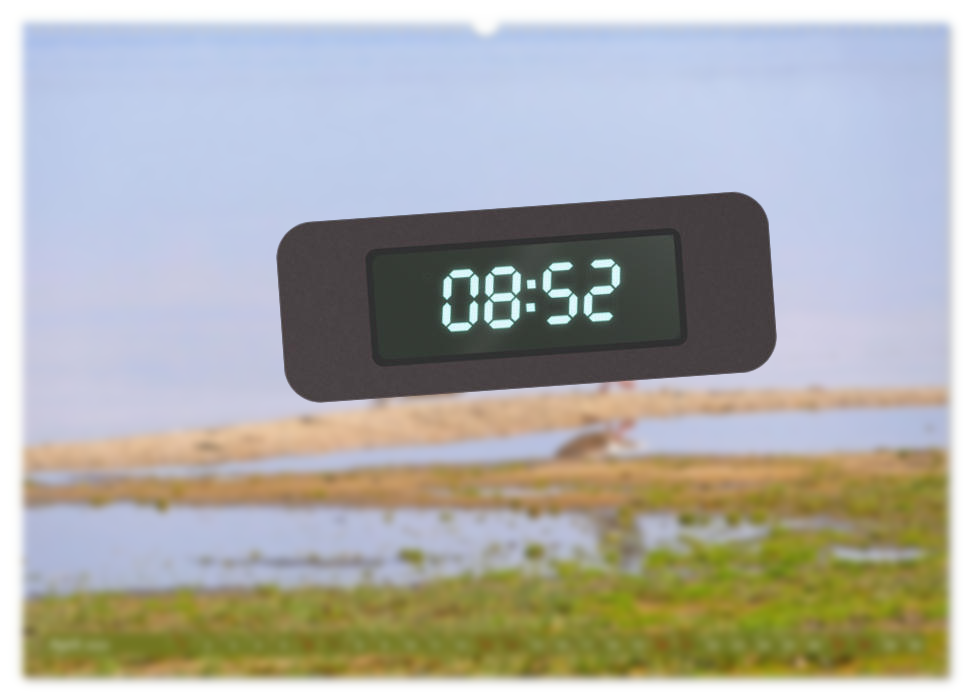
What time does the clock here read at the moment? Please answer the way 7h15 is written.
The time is 8h52
